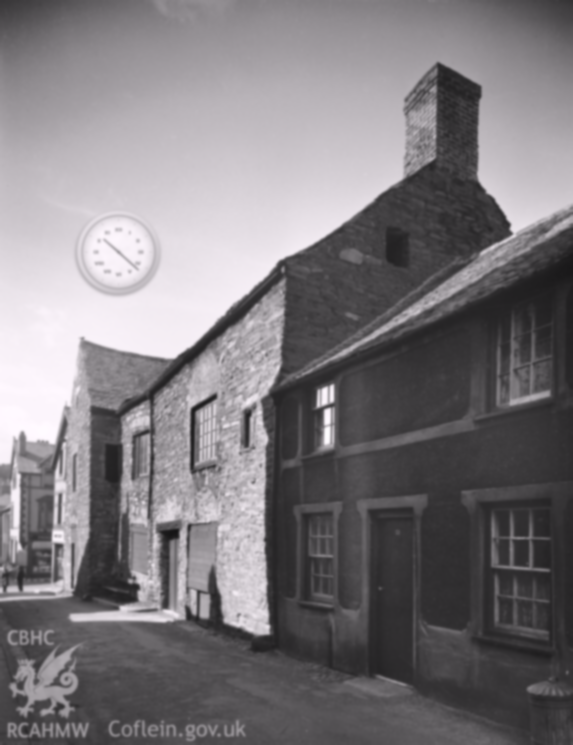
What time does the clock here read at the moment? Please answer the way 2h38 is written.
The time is 10h22
